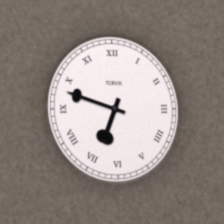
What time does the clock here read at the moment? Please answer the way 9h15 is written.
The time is 6h48
